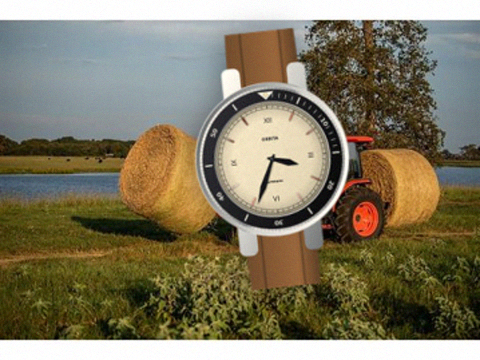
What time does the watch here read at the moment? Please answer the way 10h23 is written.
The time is 3h34
